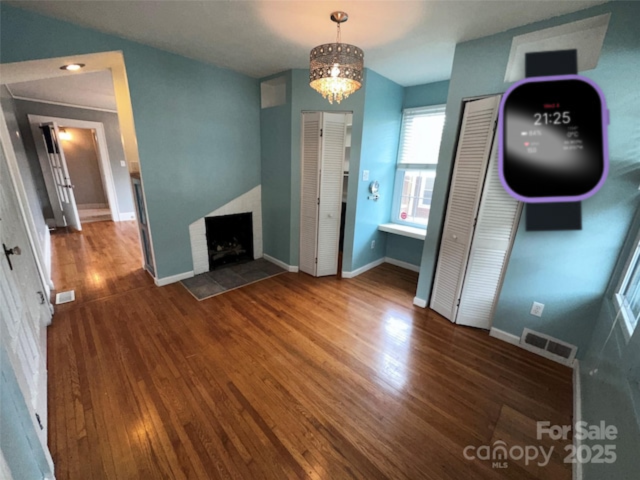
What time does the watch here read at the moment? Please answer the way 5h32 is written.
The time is 21h25
